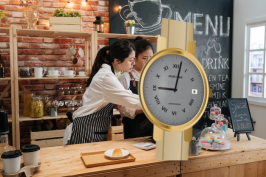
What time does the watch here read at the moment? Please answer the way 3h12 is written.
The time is 9h02
